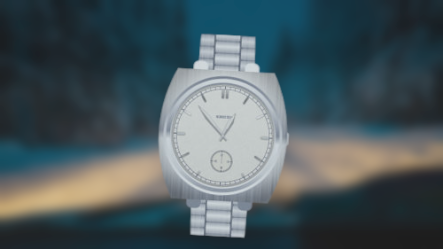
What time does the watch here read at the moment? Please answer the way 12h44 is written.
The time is 12h53
